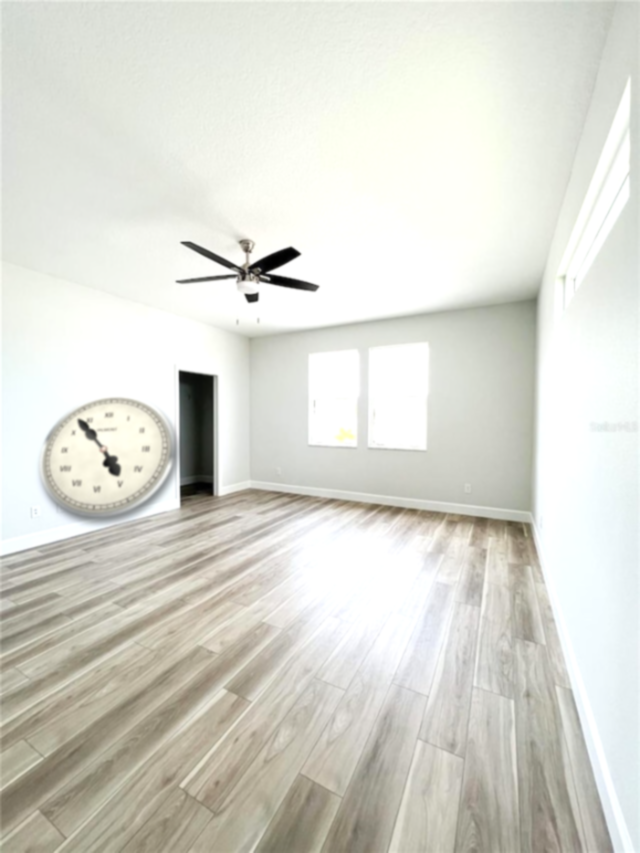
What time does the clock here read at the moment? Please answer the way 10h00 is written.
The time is 4h53
